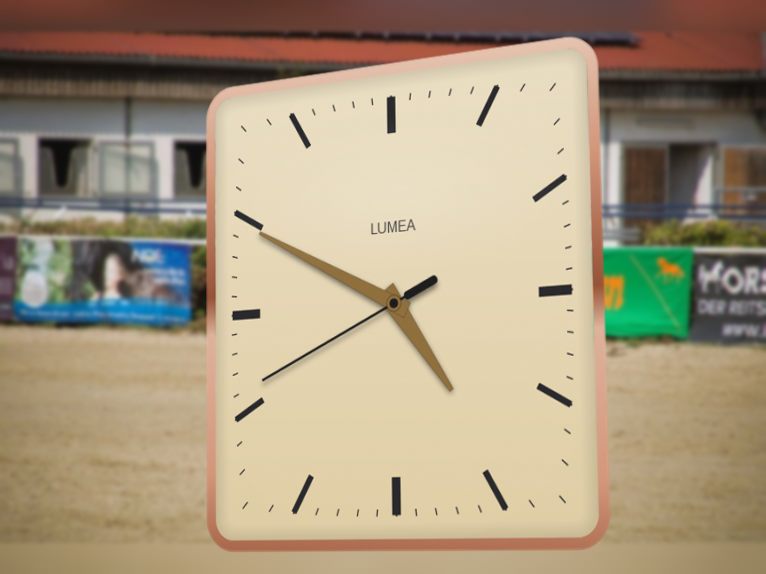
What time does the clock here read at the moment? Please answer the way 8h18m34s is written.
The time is 4h49m41s
